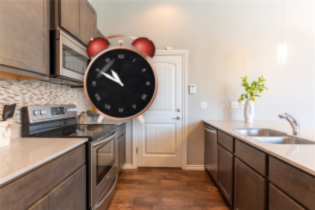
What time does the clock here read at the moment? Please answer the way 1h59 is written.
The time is 10h50
